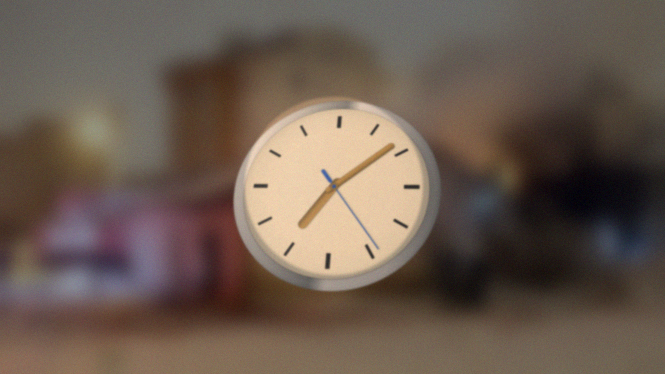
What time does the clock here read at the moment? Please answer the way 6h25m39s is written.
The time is 7h08m24s
